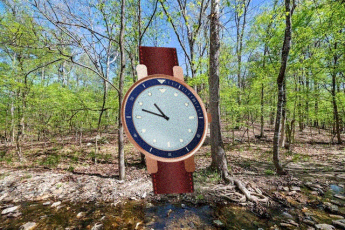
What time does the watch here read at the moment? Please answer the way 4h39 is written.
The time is 10h48
